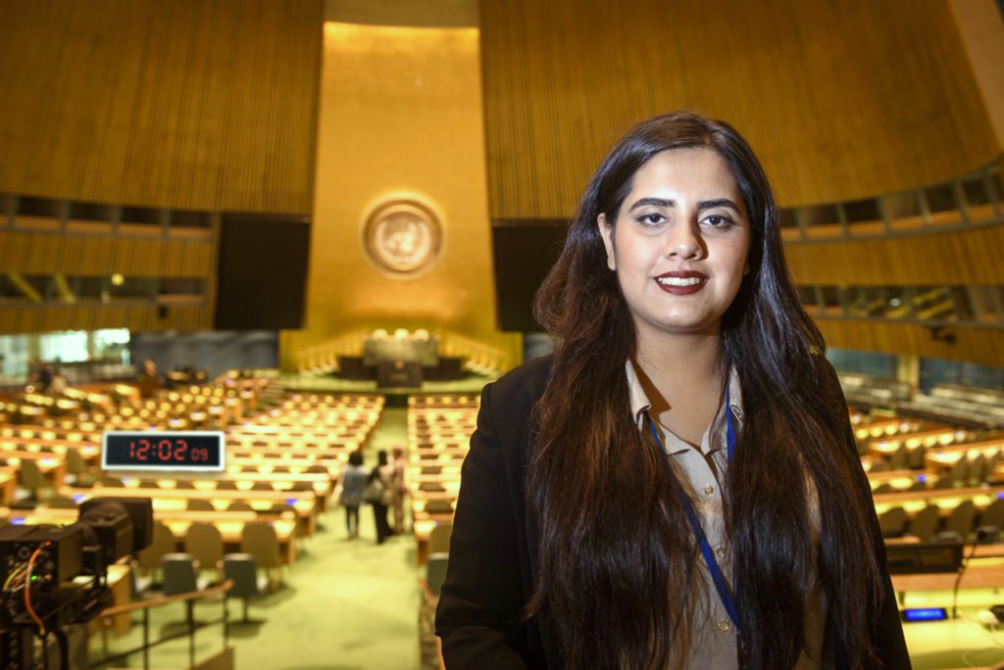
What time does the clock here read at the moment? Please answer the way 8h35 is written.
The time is 12h02
